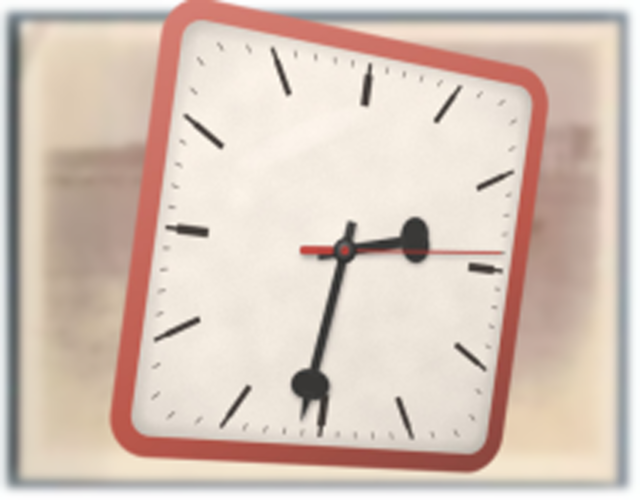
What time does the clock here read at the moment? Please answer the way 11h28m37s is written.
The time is 2h31m14s
